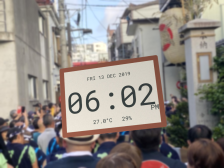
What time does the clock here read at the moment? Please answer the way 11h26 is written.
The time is 6h02
